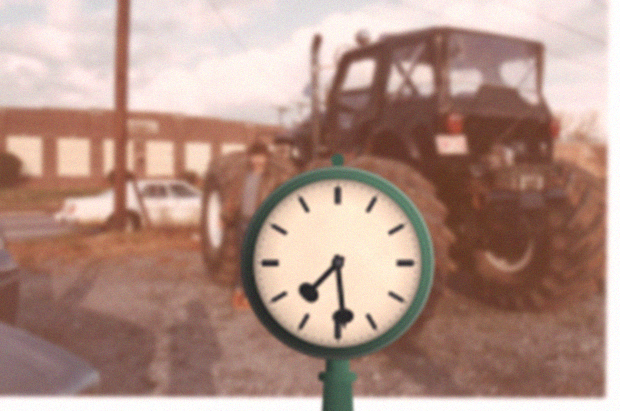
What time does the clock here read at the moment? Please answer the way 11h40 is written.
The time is 7h29
